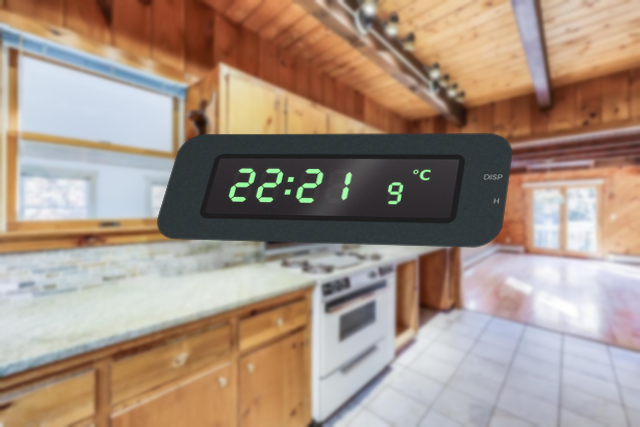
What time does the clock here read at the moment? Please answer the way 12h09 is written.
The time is 22h21
